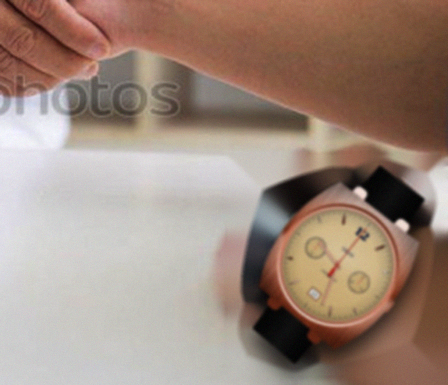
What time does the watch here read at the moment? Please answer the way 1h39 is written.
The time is 9h27
